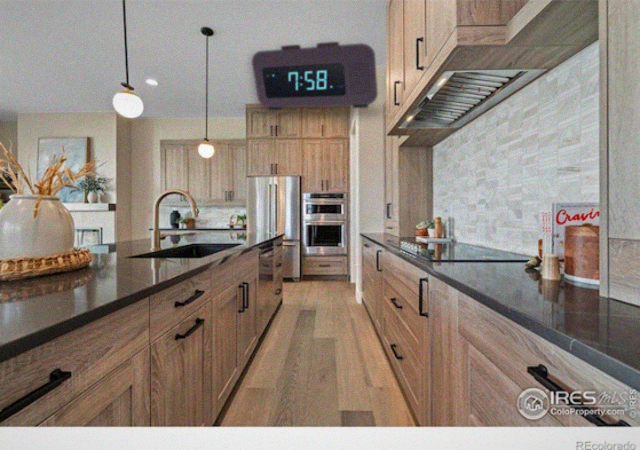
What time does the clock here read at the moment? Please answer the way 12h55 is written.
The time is 7h58
